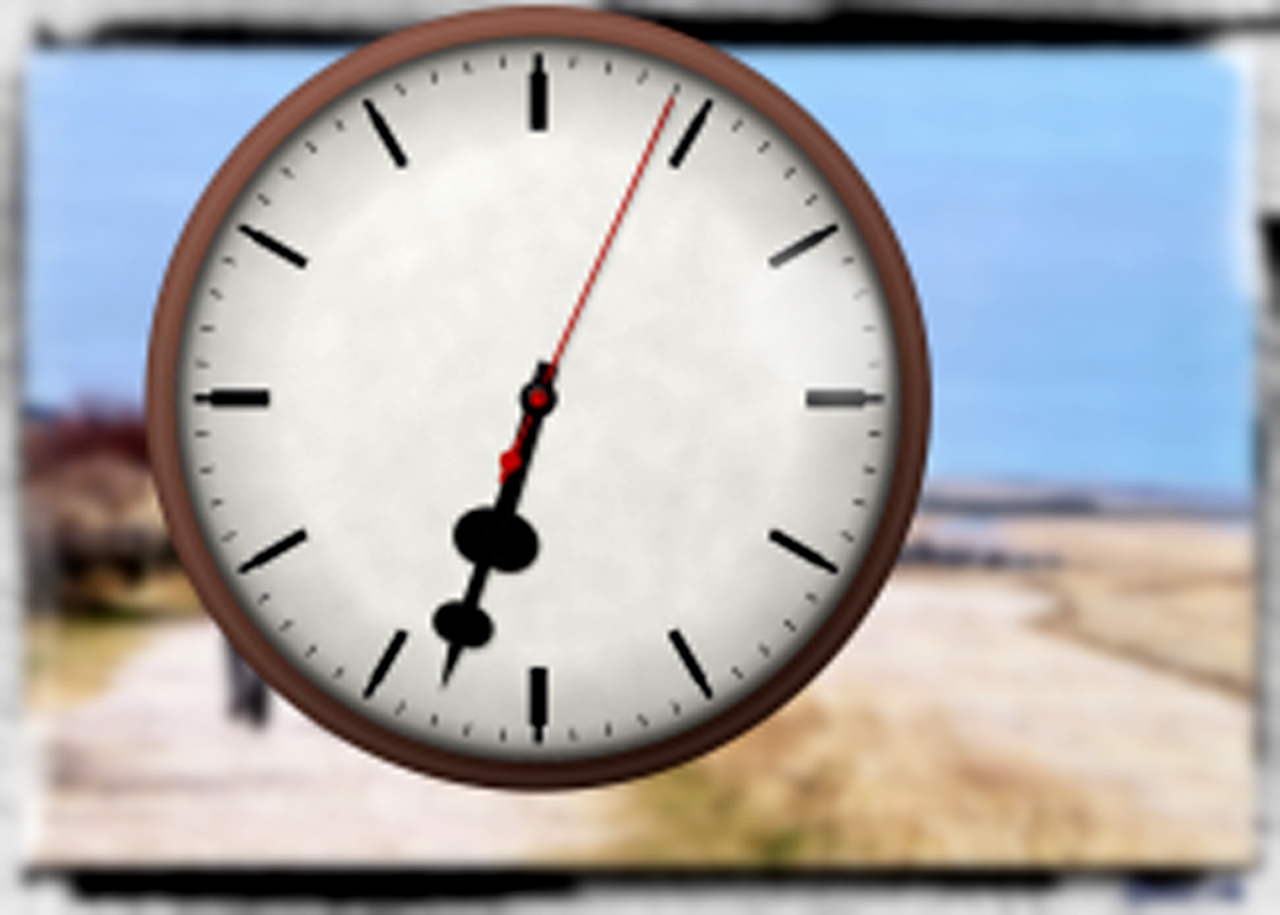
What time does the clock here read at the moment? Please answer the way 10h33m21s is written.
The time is 6h33m04s
